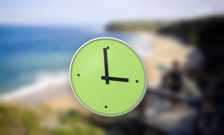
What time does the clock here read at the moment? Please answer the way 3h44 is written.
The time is 2h59
